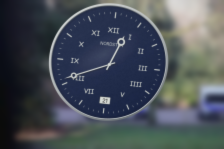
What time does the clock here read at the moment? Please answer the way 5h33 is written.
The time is 12h41
